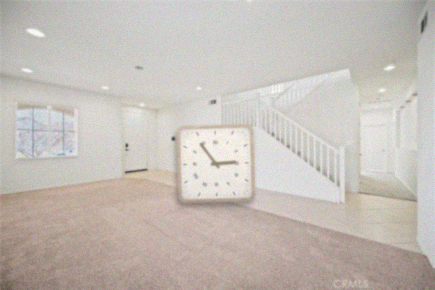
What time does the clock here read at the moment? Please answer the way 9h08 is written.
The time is 2h54
